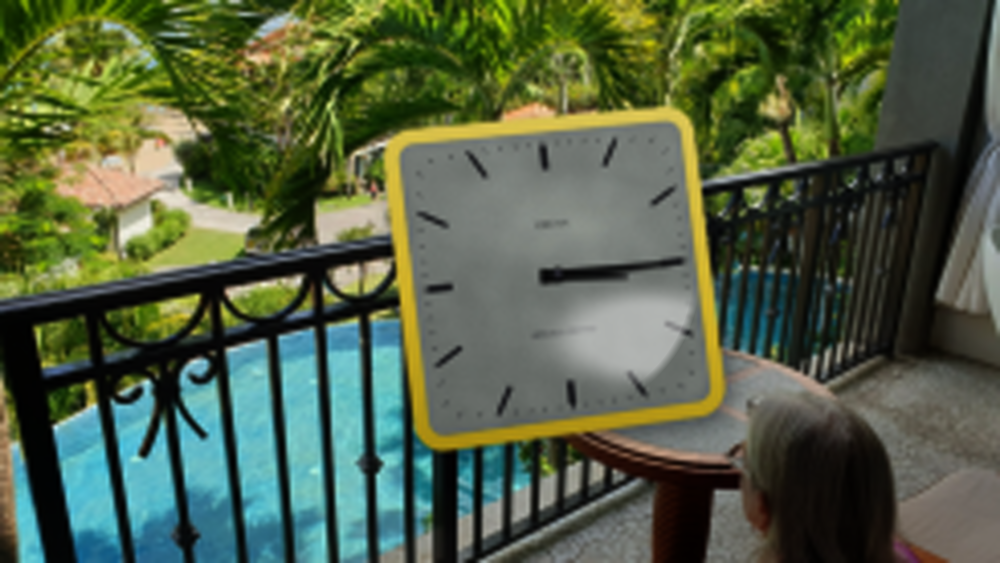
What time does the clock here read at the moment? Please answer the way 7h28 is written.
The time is 3h15
